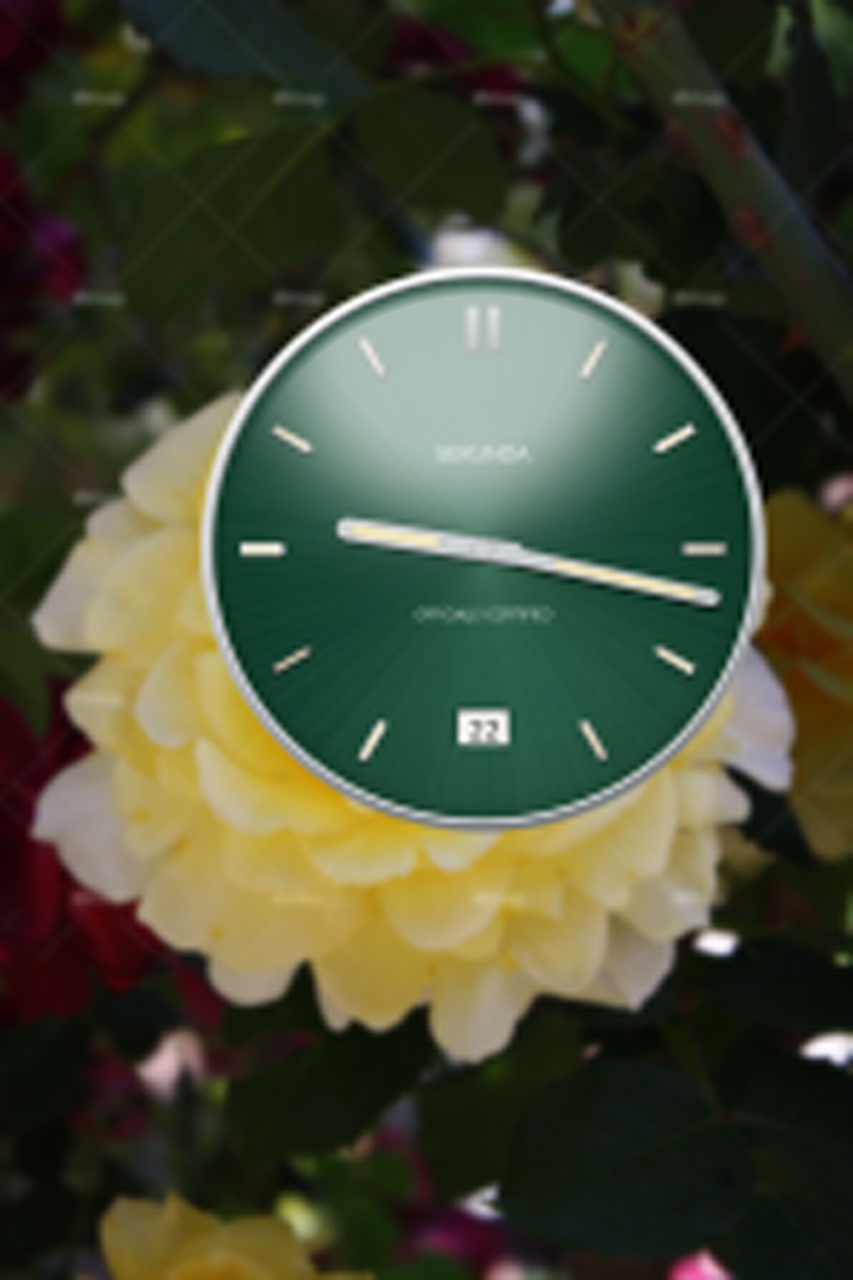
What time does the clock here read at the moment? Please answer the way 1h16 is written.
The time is 9h17
